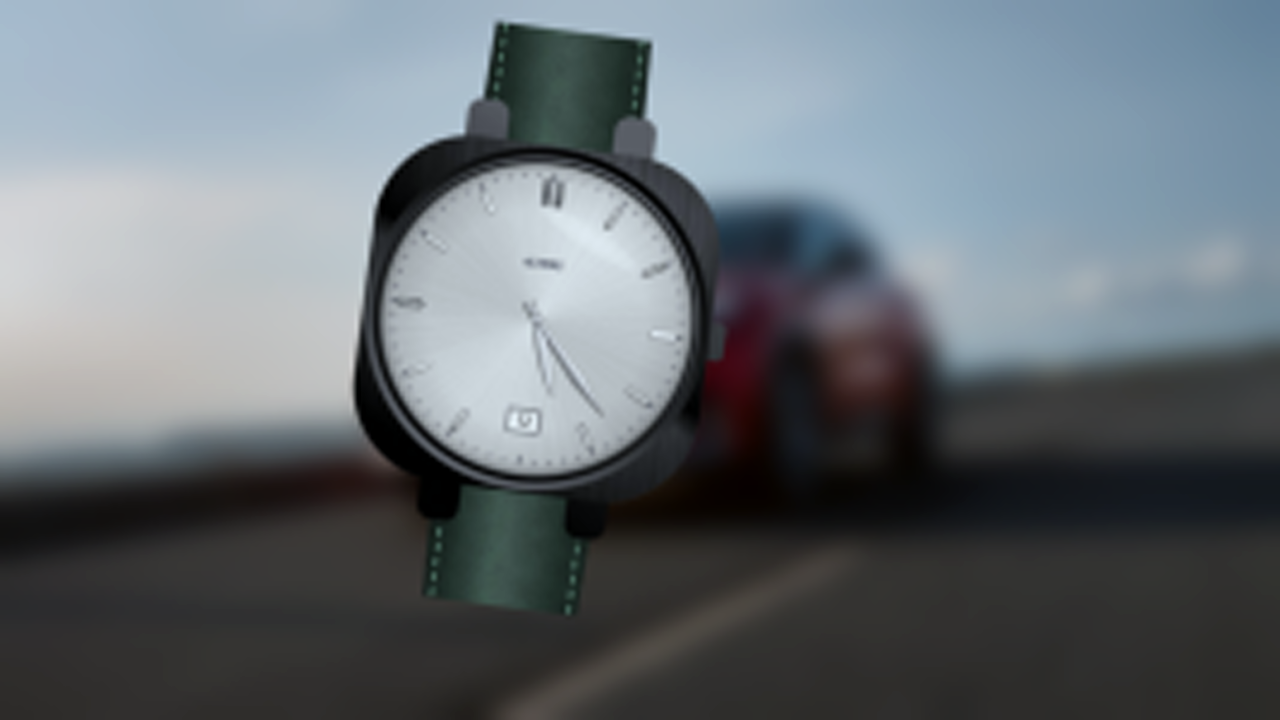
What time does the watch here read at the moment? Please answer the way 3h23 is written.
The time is 5h23
